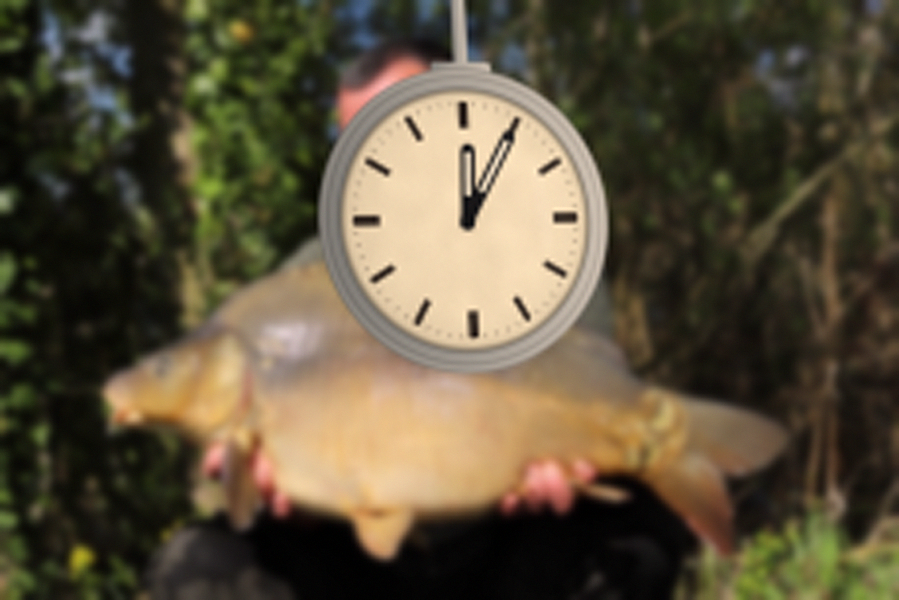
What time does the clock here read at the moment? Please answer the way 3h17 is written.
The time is 12h05
